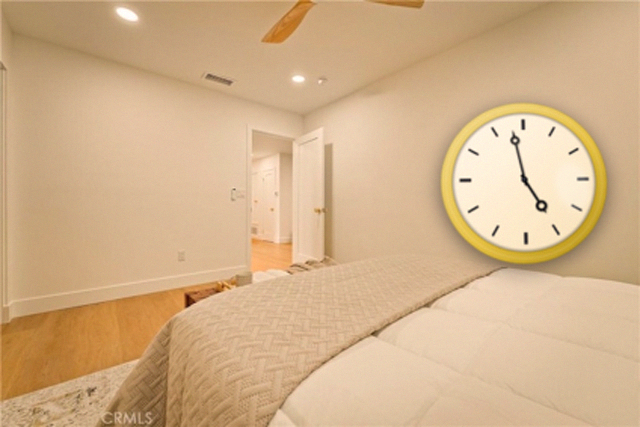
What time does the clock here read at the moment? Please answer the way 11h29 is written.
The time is 4h58
